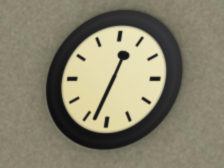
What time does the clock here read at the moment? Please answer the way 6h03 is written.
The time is 12h33
